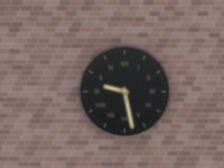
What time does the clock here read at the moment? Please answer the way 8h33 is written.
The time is 9h28
